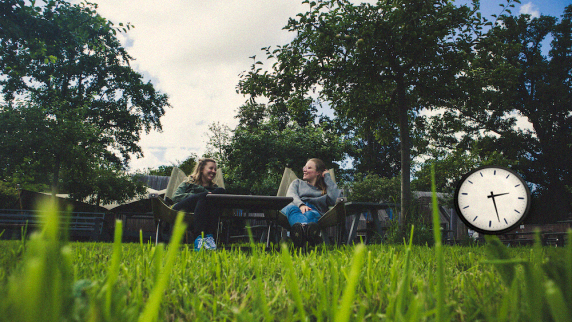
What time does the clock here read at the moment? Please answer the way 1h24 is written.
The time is 2h27
